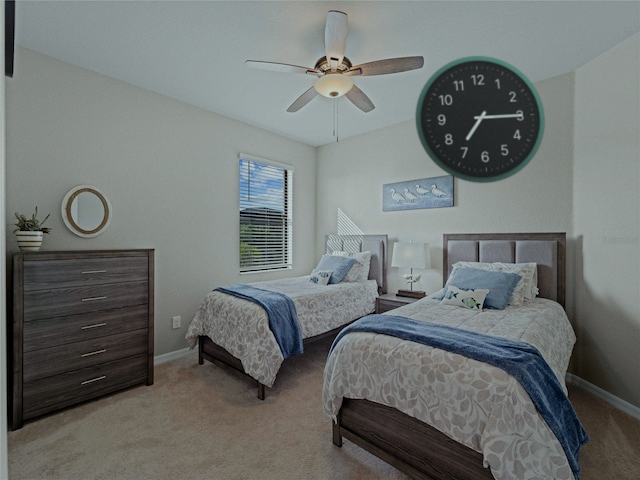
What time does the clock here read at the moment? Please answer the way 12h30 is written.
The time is 7h15
